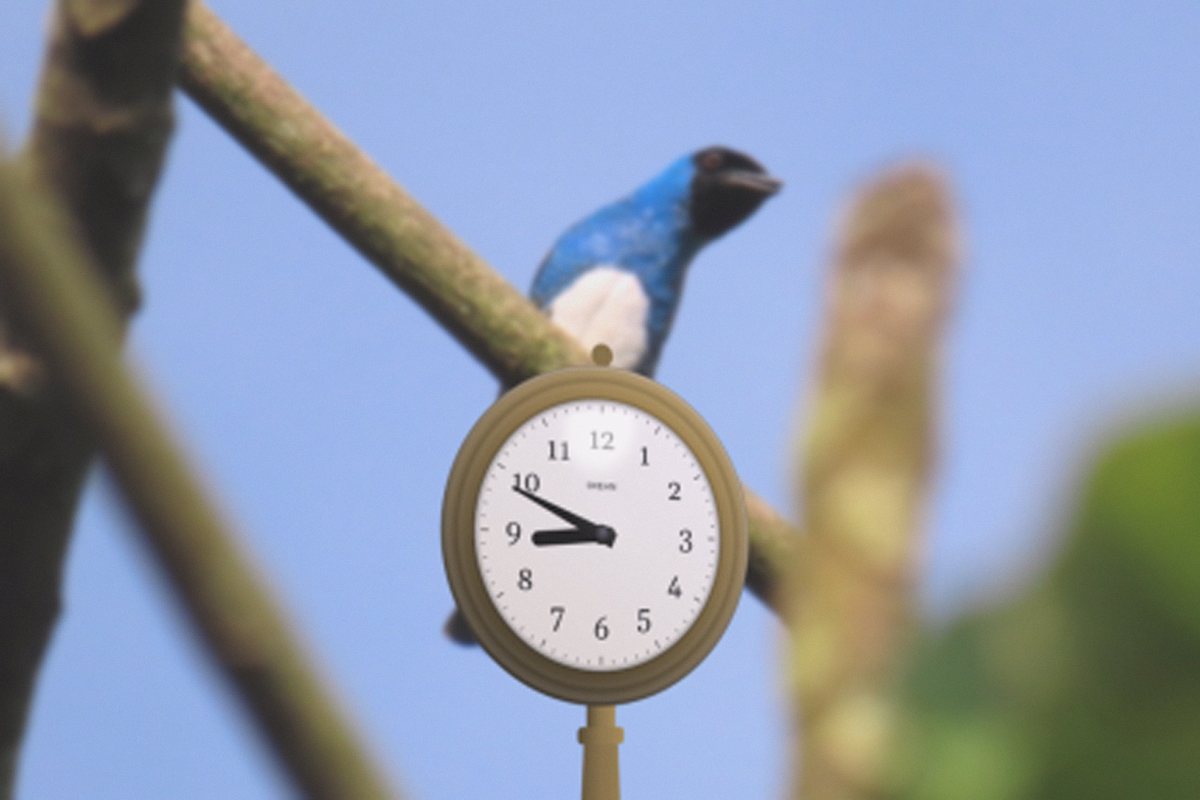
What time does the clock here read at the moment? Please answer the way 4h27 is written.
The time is 8h49
